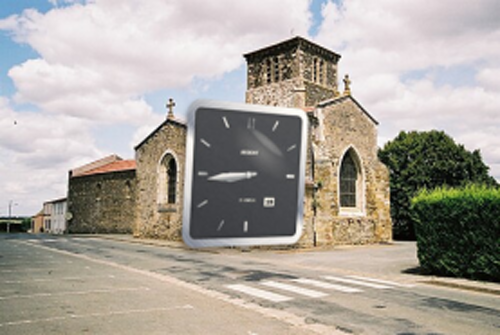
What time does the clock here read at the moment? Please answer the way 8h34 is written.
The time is 8h44
